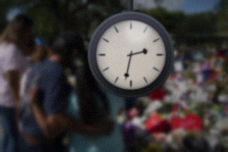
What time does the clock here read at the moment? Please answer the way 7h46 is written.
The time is 2h32
